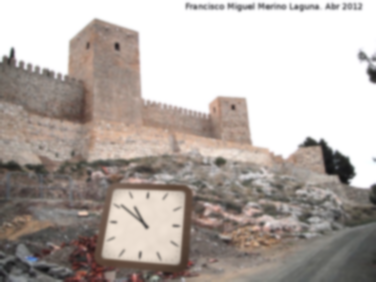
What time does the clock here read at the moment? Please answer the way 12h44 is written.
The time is 10h51
